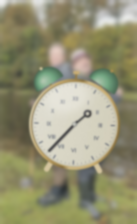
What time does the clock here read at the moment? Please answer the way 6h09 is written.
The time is 1h37
